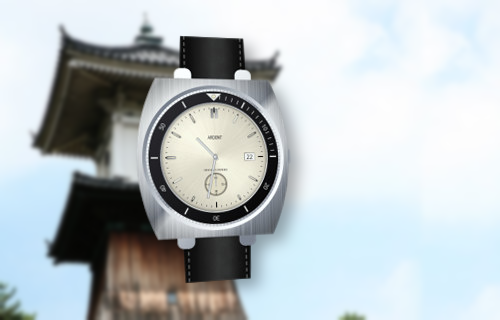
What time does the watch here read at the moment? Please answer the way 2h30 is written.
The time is 10h32
